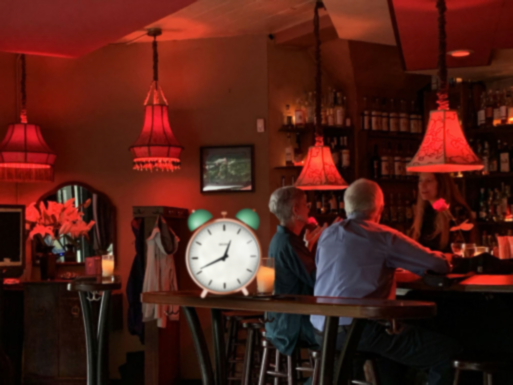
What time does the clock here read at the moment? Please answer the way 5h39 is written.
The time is 12h41
